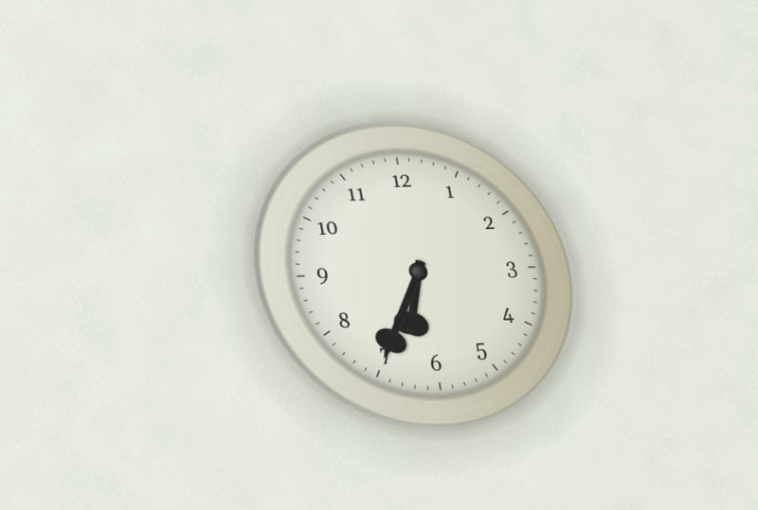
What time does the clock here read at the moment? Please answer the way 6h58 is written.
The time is 6h35
